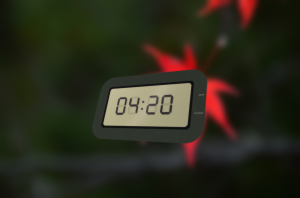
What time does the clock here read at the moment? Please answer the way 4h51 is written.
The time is 4h20
